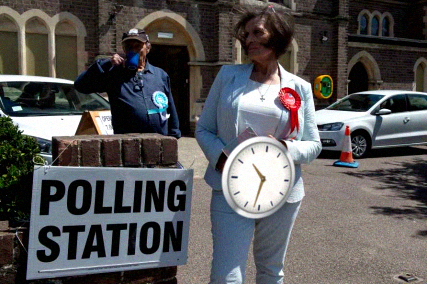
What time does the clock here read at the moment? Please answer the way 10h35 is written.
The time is 10h32
